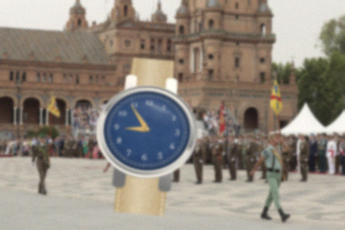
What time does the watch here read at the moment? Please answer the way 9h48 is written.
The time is 8h54
